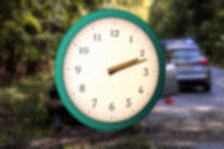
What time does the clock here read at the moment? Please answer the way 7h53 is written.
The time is 2h12
